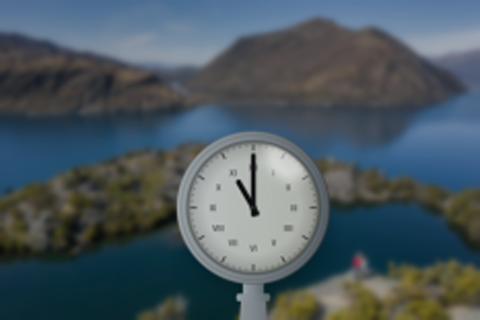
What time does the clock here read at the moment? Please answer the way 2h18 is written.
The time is 11h00
